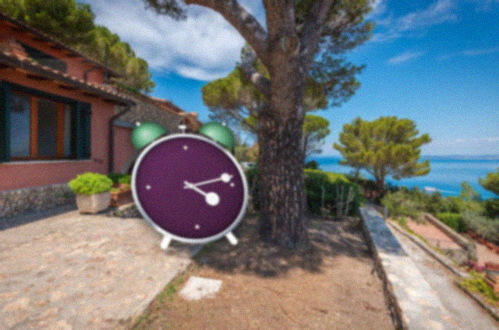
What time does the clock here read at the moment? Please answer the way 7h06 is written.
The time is 4h13
